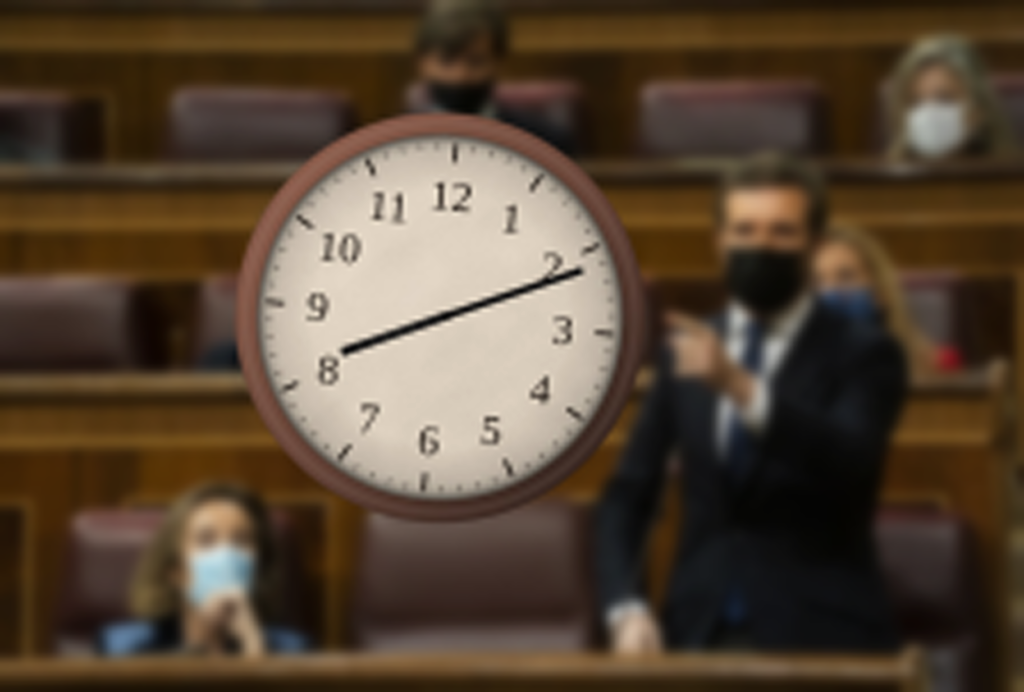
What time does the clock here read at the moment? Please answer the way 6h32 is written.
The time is 8h11
